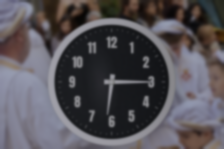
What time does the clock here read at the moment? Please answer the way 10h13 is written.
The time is 6h15
